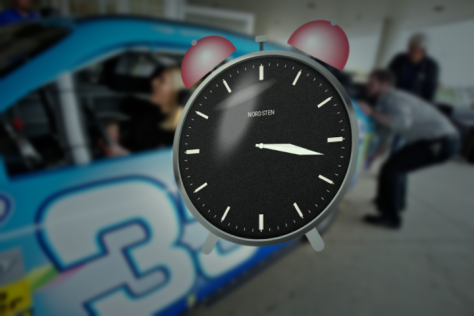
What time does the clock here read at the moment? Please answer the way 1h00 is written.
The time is 3h17
